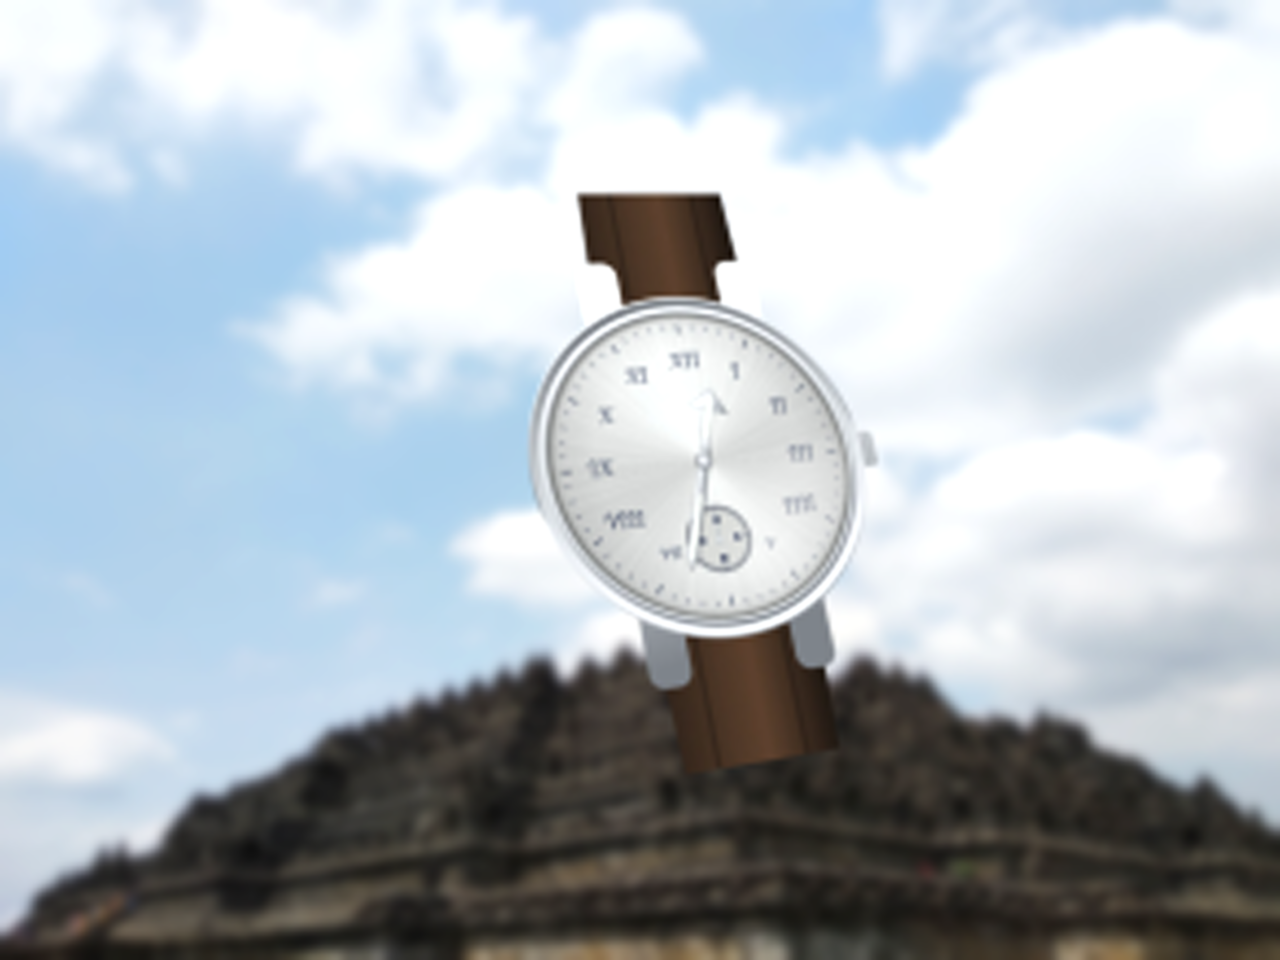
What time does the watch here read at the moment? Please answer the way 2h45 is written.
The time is 12h33
